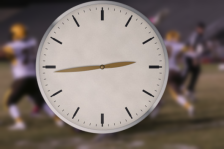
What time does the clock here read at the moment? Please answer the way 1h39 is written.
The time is 2h44
